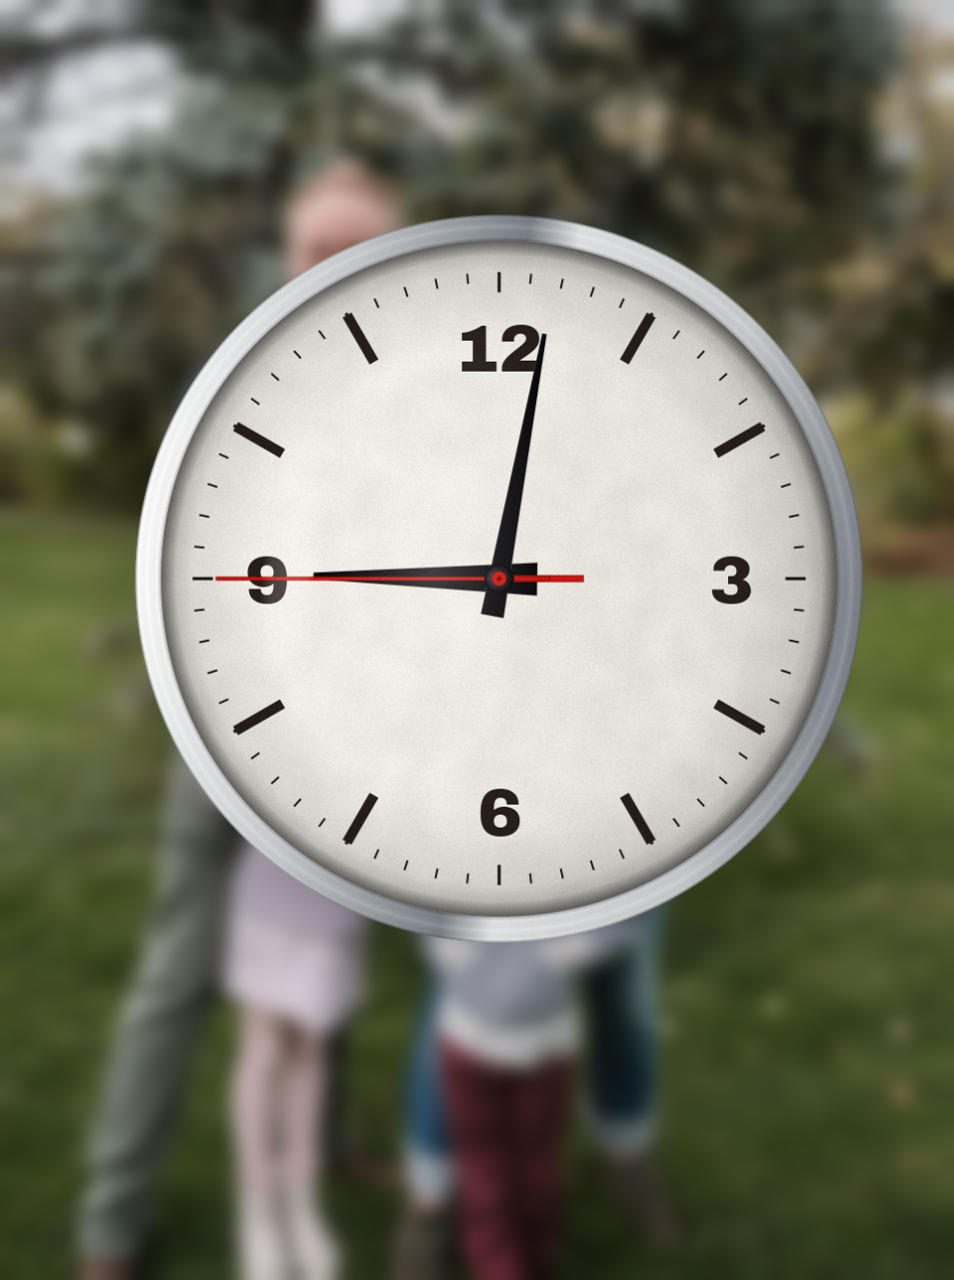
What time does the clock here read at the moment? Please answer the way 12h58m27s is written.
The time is 9h01m45s
